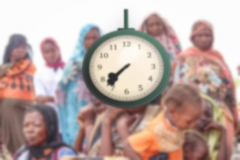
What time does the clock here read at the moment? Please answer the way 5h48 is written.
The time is 7h37
